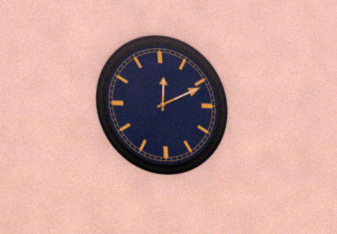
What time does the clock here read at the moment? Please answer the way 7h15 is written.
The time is 12h11
